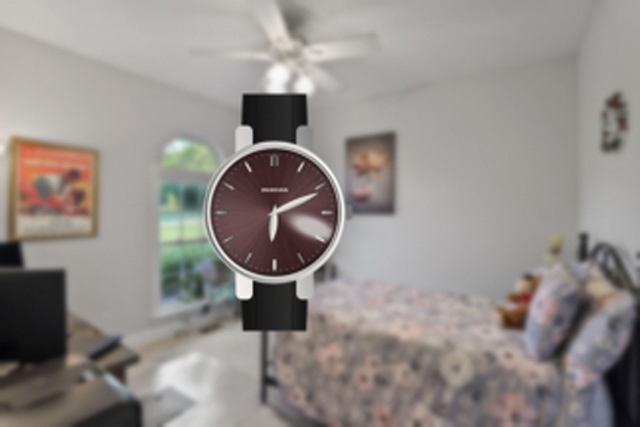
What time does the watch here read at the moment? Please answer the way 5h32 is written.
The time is 6h11
